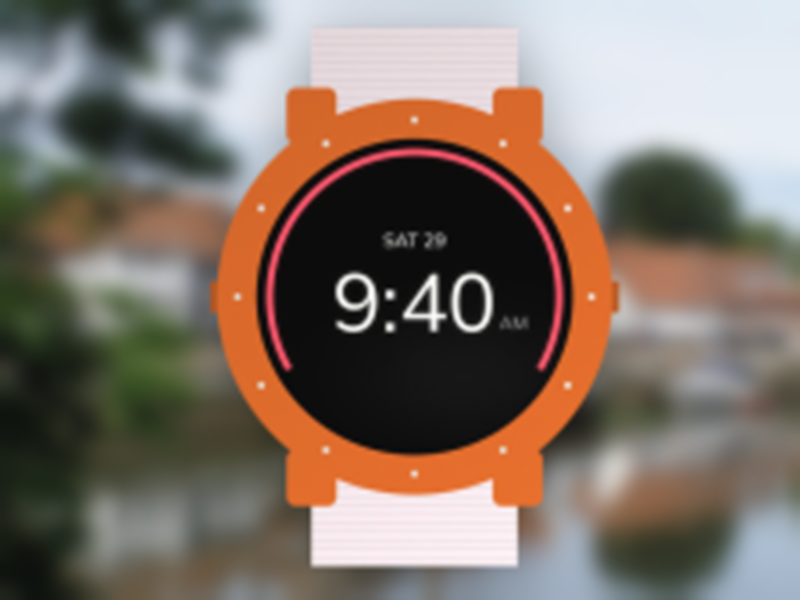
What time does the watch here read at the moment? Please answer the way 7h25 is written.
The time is 9h40
